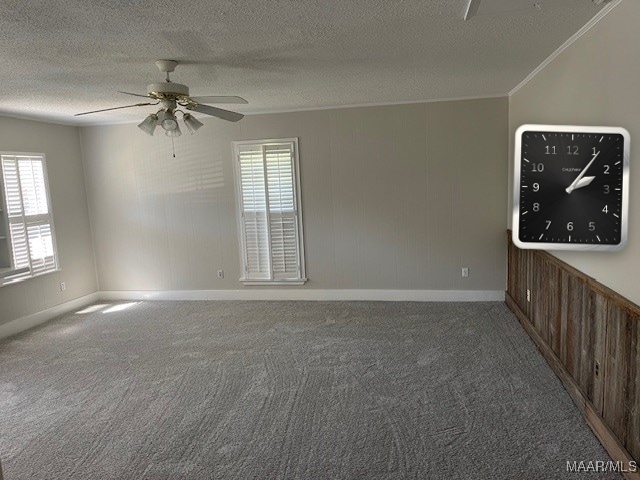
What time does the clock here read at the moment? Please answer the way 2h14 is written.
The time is 2h06
